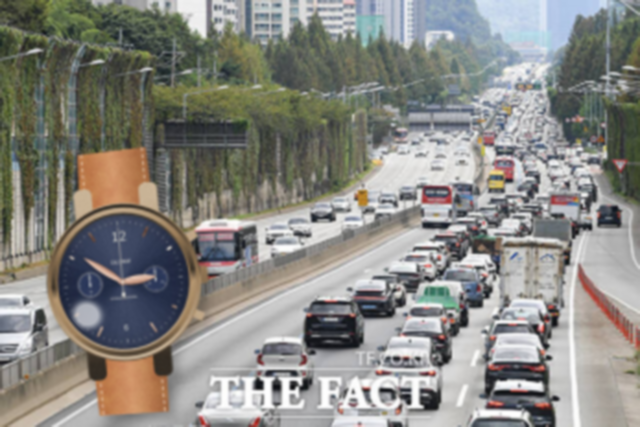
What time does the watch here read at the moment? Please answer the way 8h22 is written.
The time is 2h51
